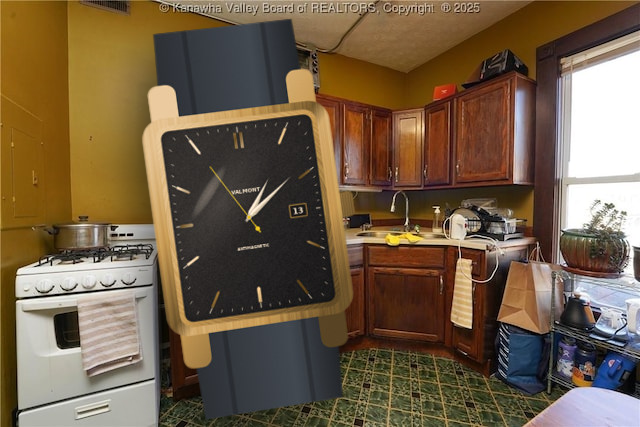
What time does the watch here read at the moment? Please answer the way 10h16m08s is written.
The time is 1h08m55s
